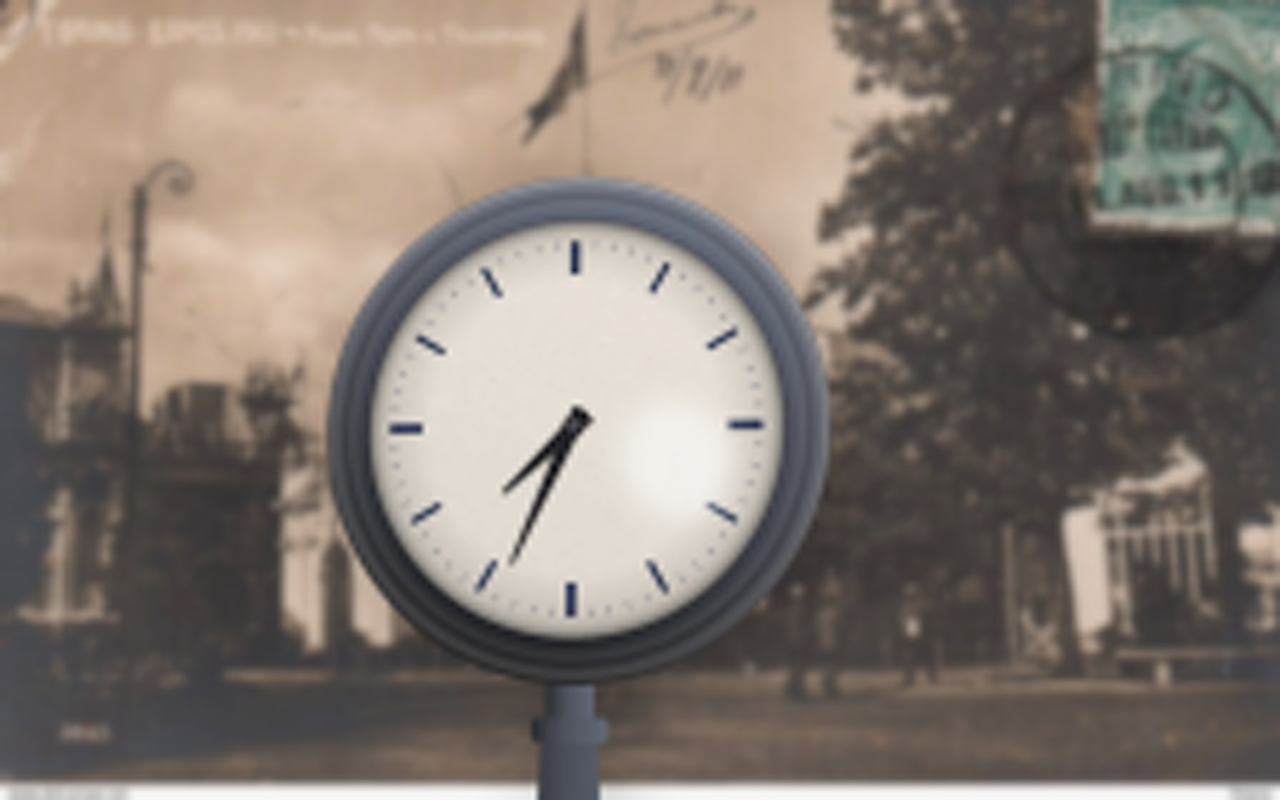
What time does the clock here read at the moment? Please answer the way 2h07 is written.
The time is 7h34
